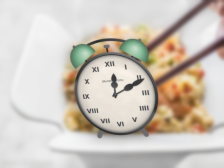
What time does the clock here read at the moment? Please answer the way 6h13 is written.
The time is 12h11
